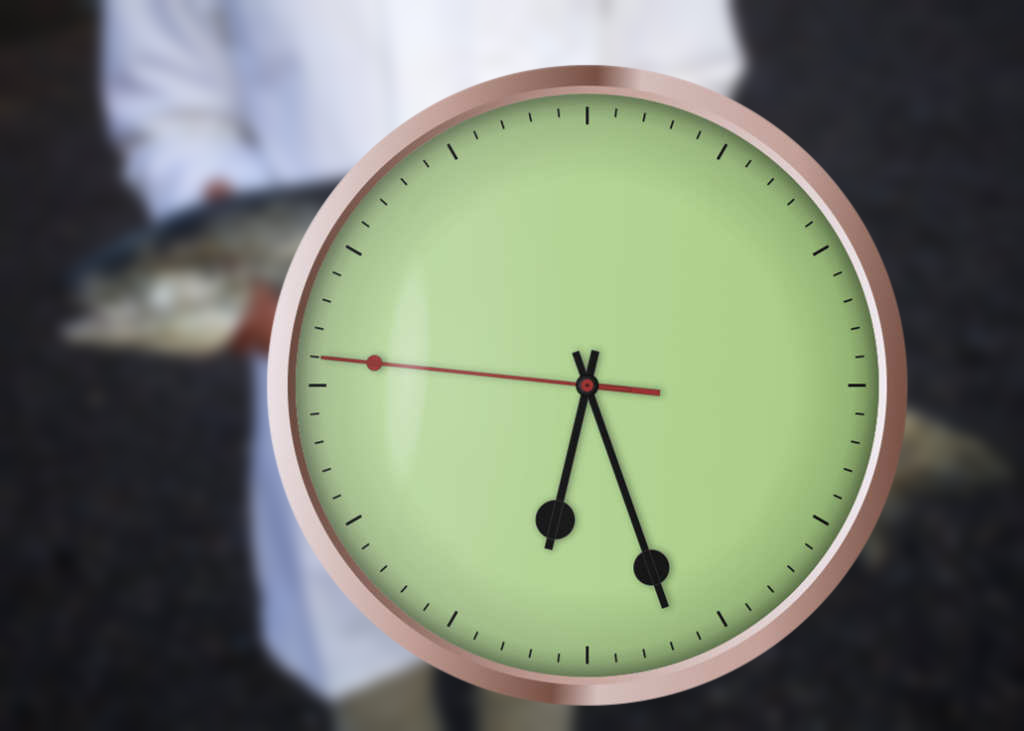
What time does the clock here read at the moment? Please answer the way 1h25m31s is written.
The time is 6h26m46s
